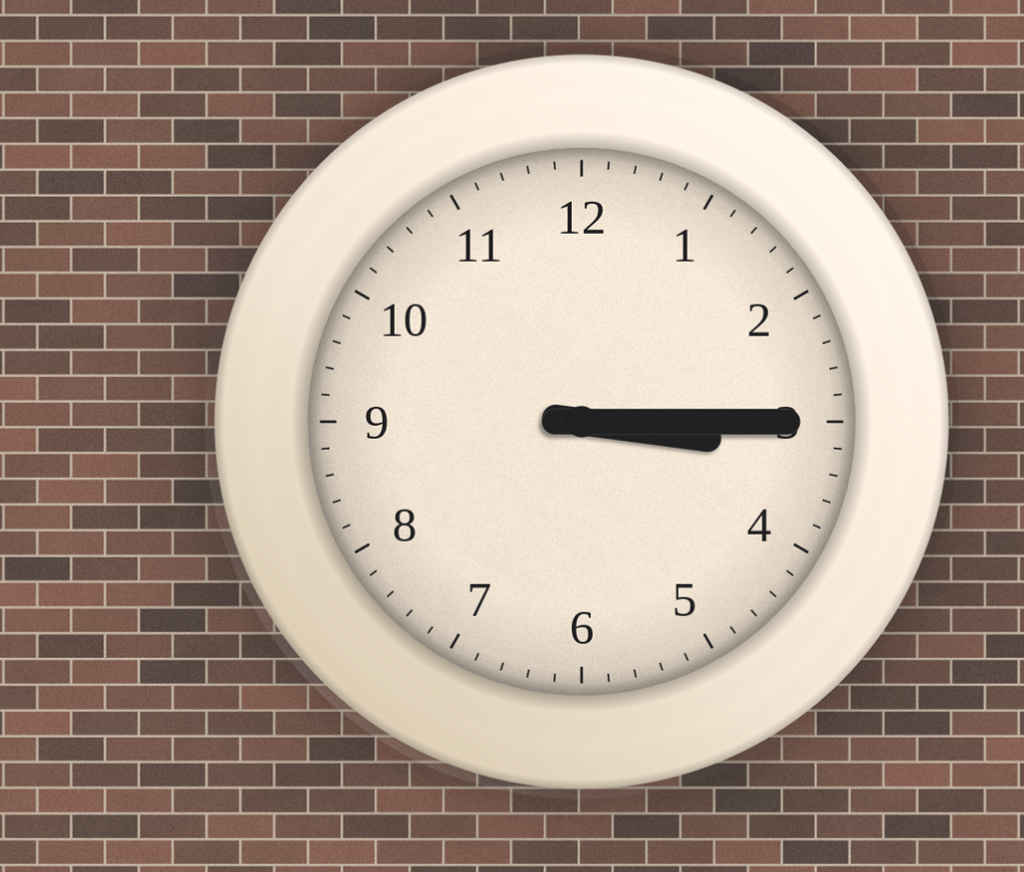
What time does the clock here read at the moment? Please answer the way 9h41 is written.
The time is 3h15
